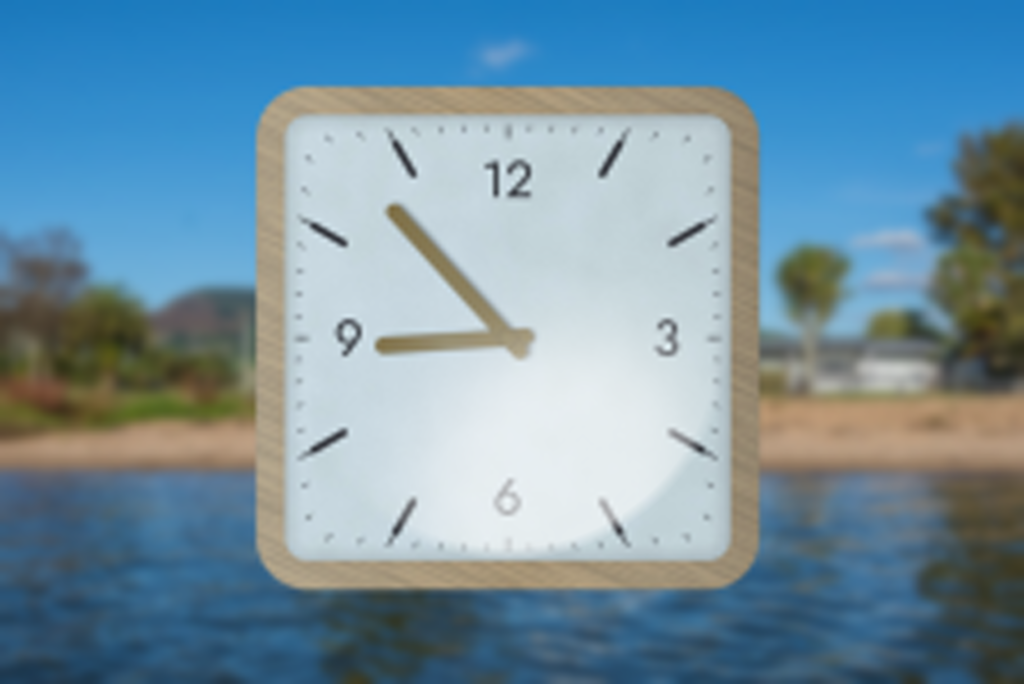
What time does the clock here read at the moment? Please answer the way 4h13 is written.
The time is 8h53
